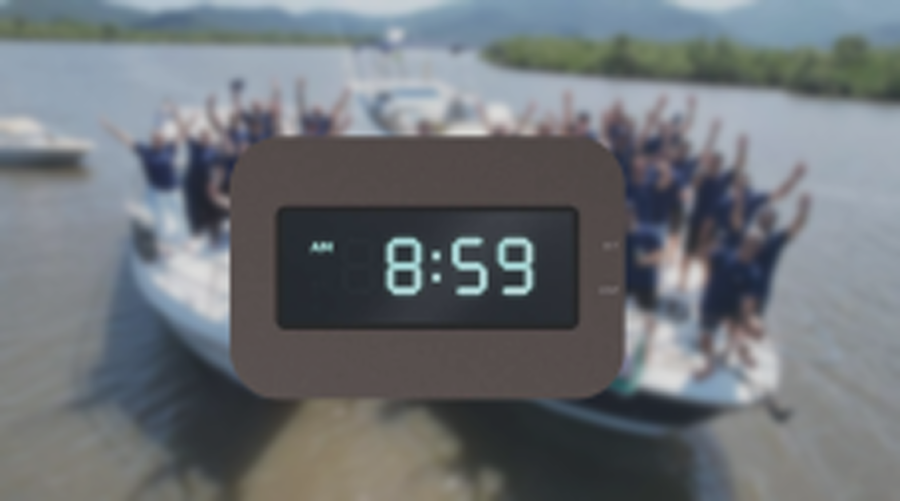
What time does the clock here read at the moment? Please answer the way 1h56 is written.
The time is 8h59
